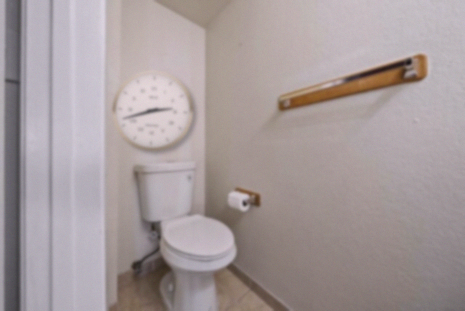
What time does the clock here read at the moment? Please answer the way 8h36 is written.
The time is 2h42
